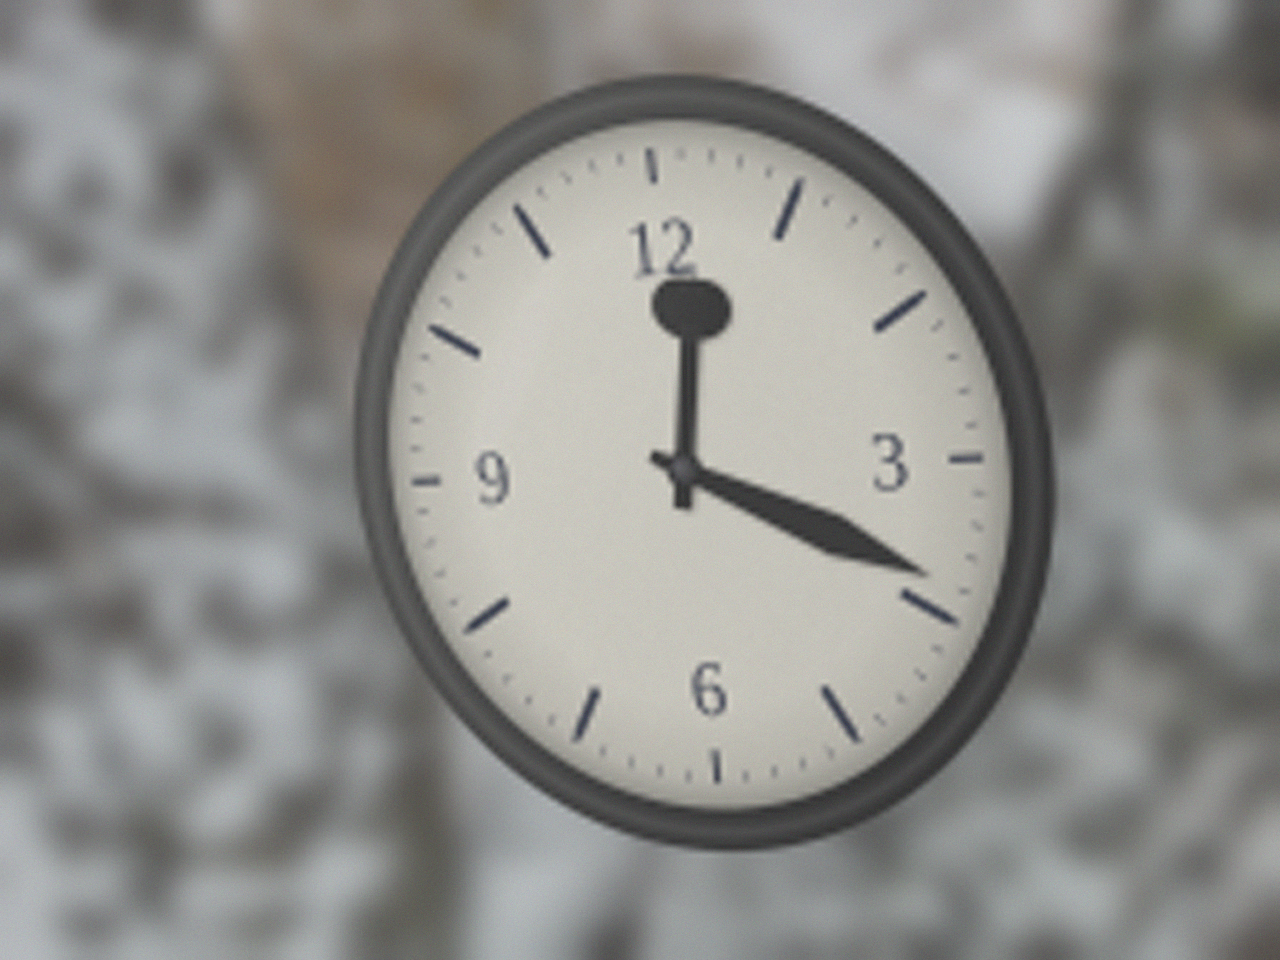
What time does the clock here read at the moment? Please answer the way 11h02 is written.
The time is 12h19
